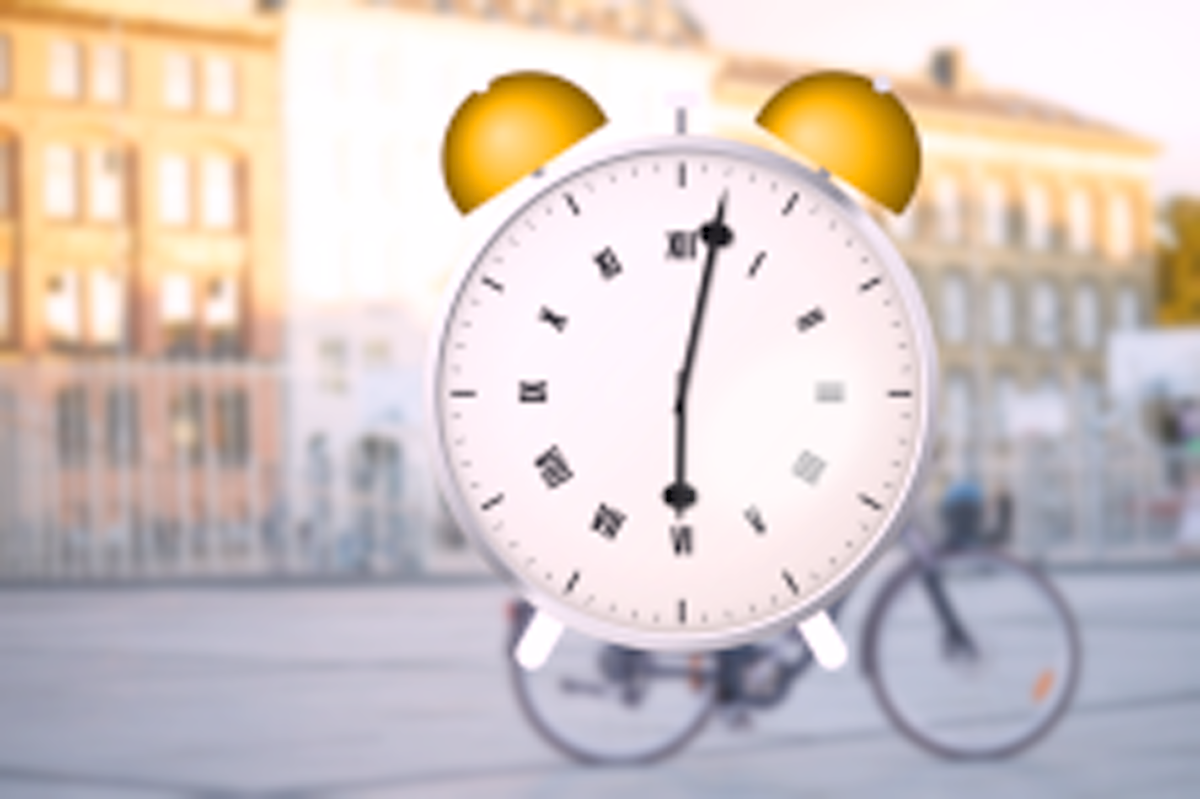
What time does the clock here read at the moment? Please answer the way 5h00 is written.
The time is 6h02
